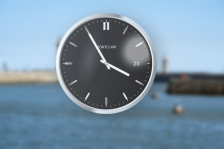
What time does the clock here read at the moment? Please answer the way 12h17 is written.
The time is 3h55
